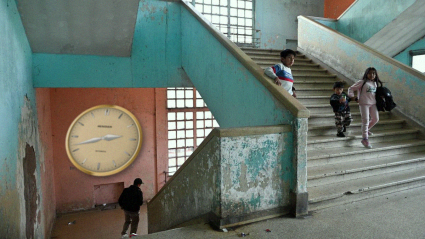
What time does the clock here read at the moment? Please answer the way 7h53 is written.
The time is 2h42
